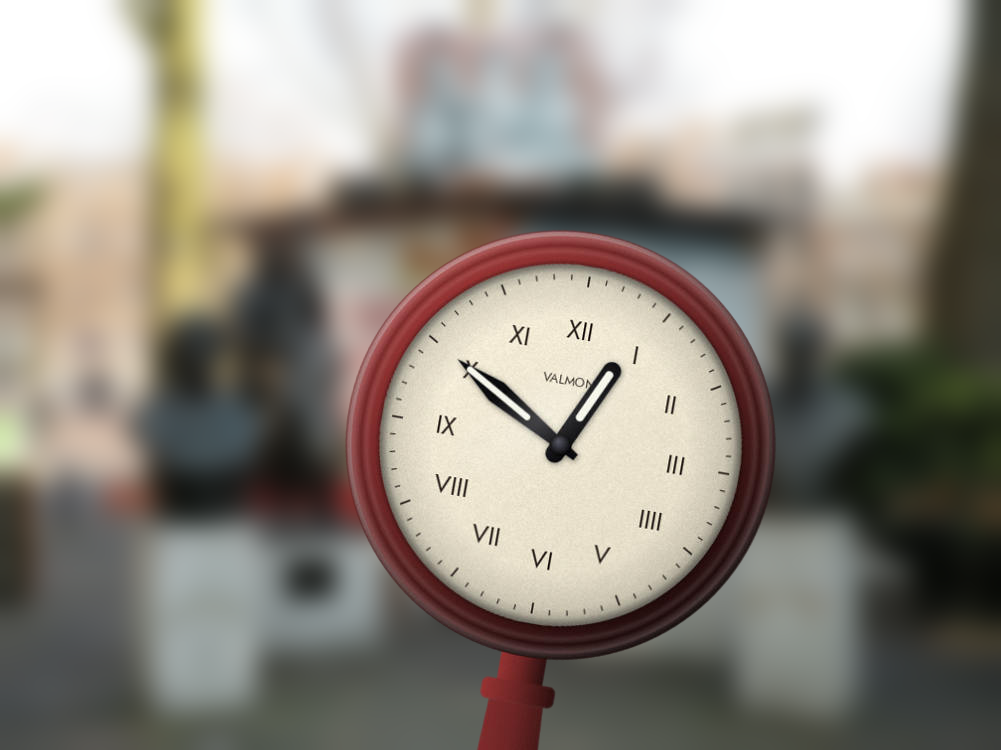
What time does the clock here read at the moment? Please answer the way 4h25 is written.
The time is 12h50
